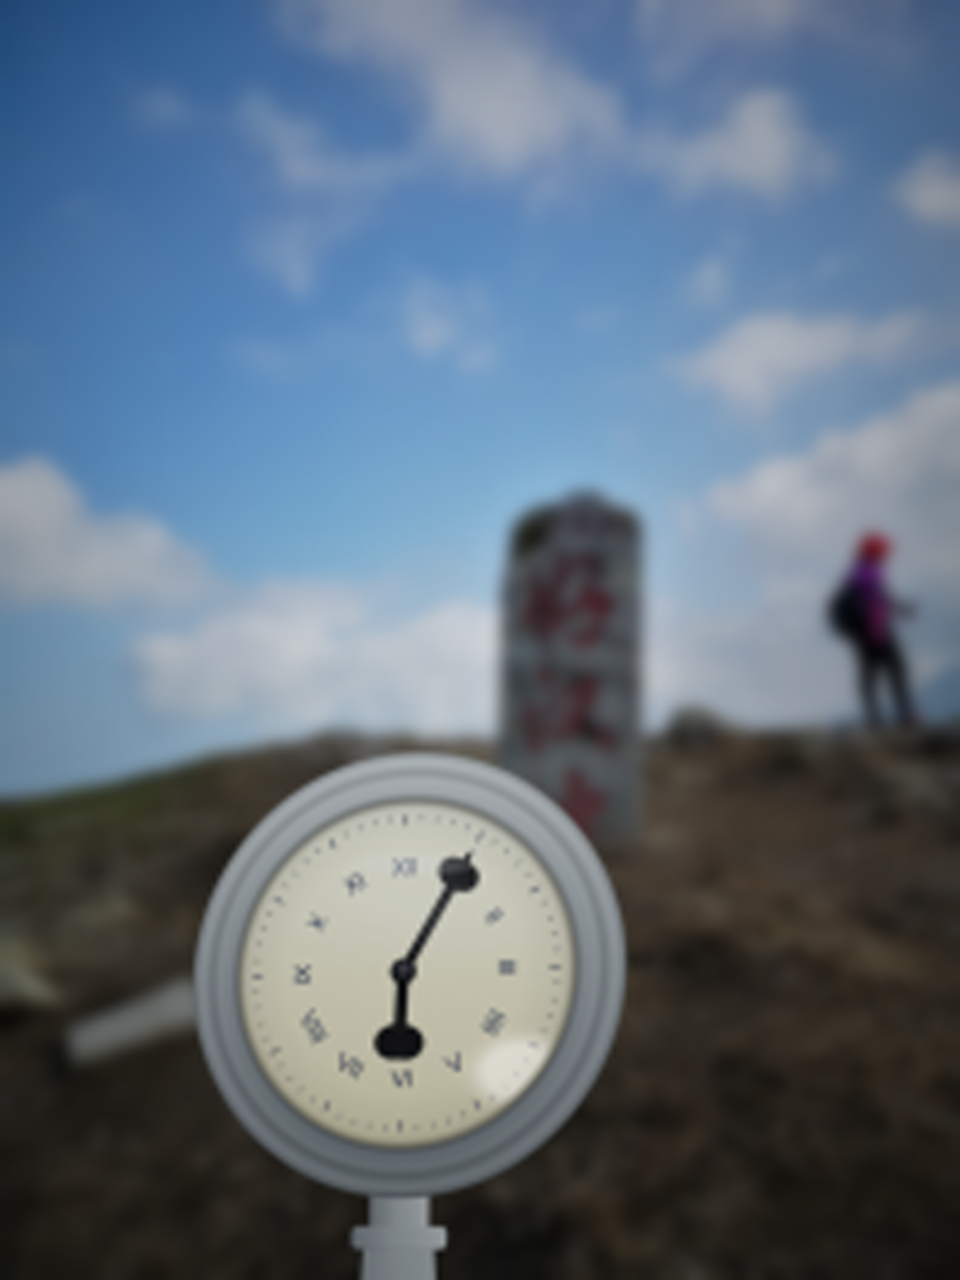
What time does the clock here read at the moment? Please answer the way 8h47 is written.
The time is 6h05
